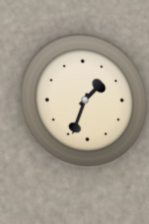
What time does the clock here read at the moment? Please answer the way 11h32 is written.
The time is 1h34
